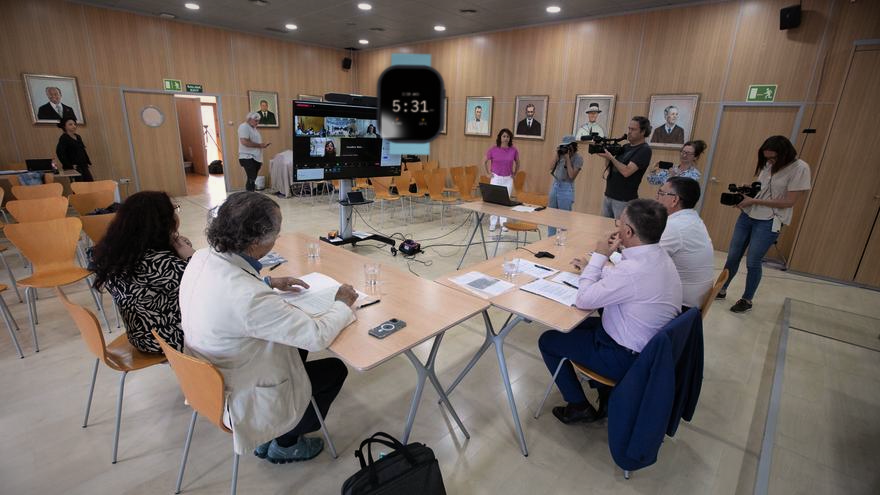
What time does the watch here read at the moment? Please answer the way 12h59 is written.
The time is 5h31
